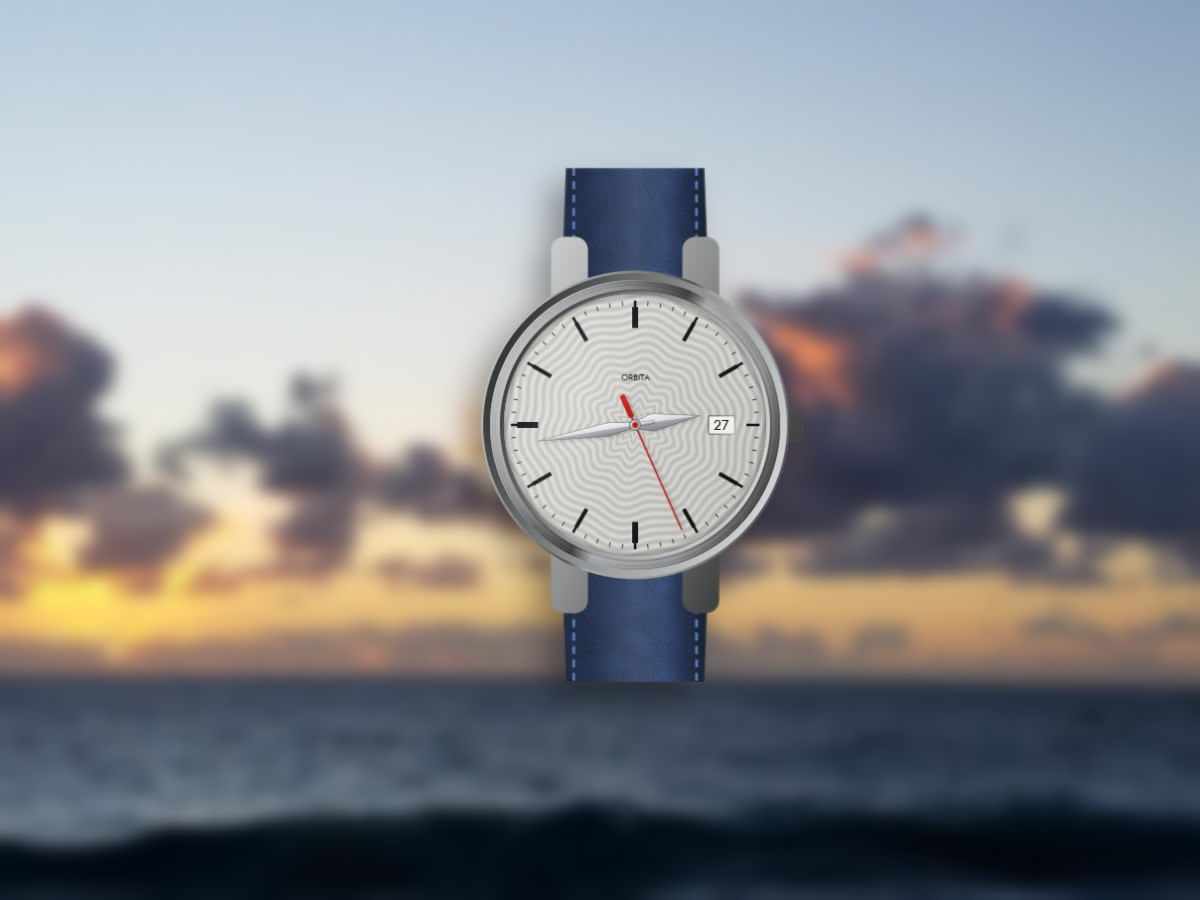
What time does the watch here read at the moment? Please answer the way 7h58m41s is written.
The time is 2h43m26s
